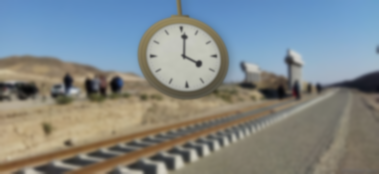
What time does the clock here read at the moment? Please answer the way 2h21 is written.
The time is 4h01
